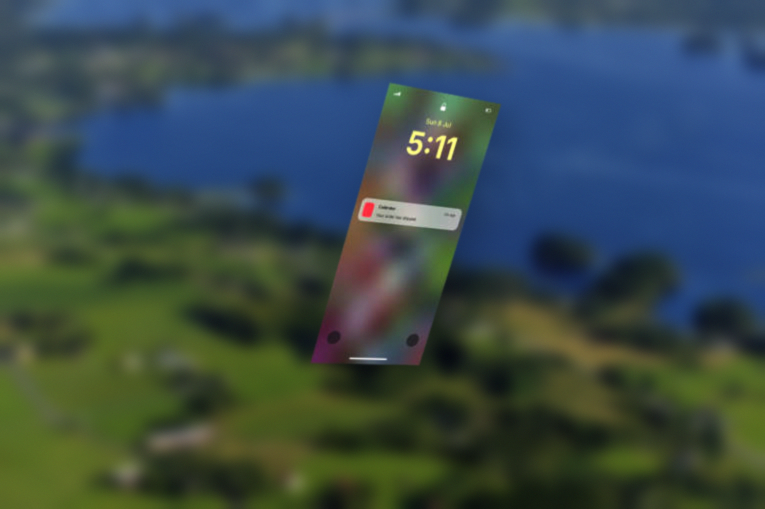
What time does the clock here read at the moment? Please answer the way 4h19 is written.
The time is 5h11
